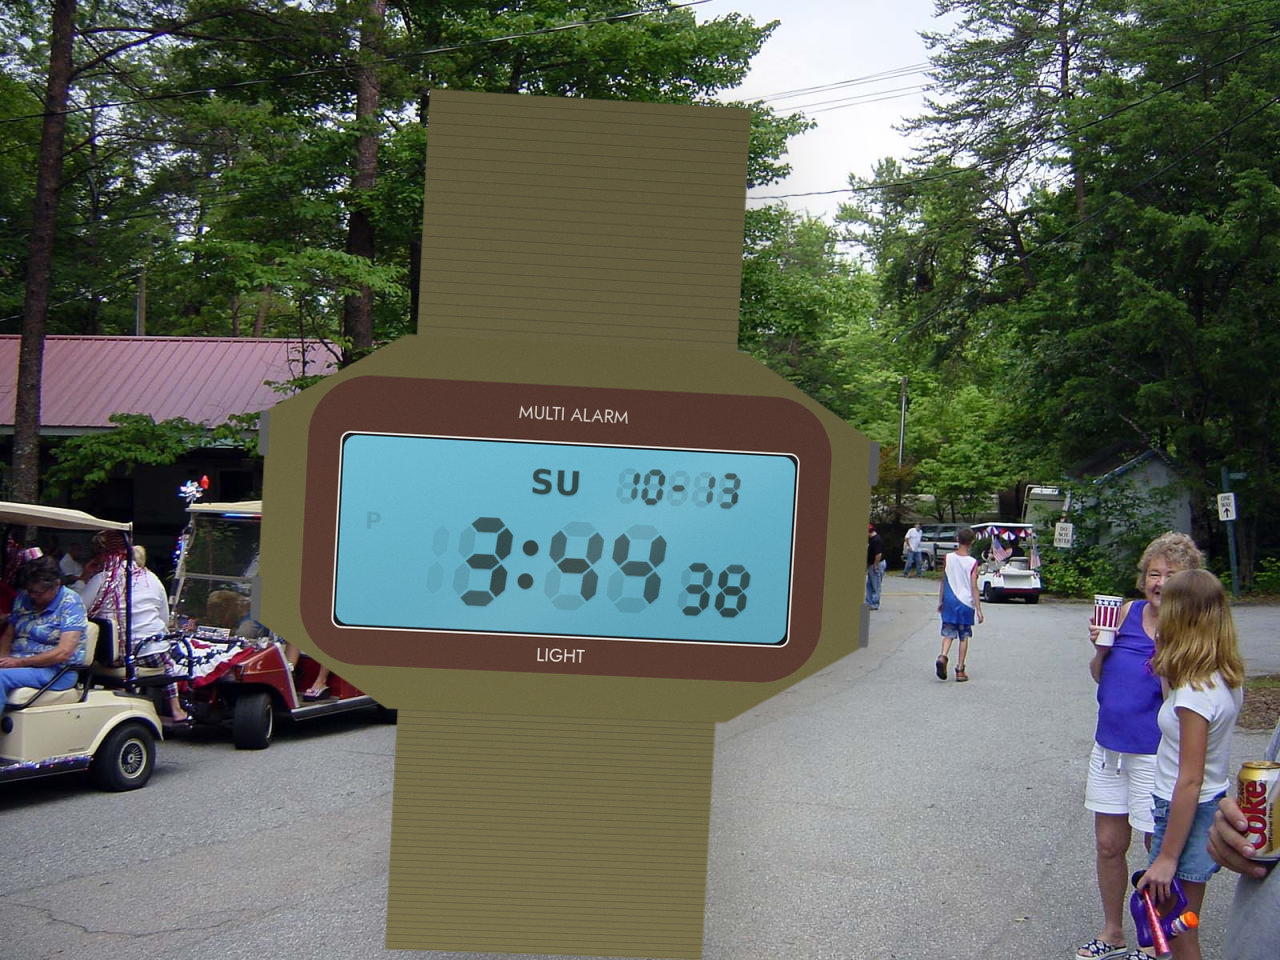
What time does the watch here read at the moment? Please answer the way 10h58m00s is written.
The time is 3h44m38s
